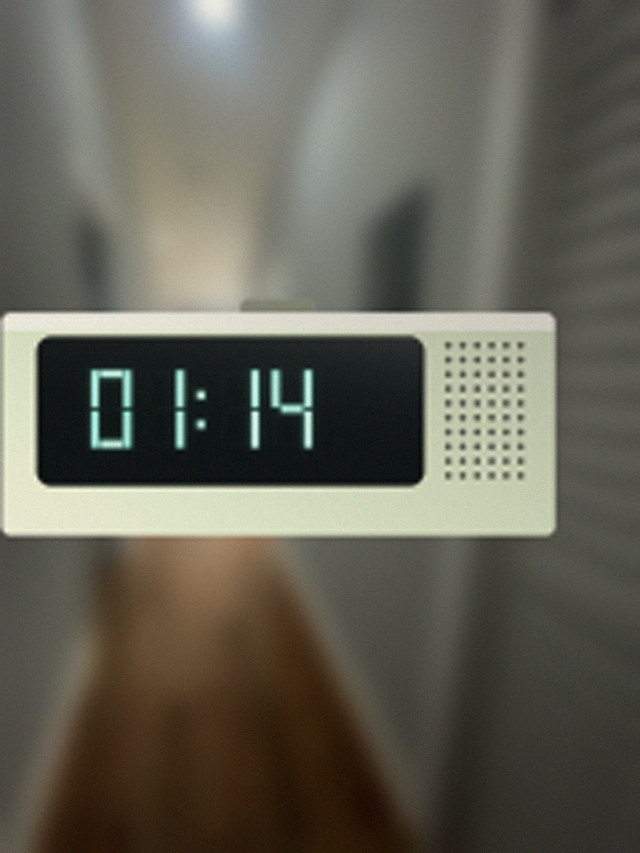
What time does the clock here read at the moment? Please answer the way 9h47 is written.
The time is 1h14
